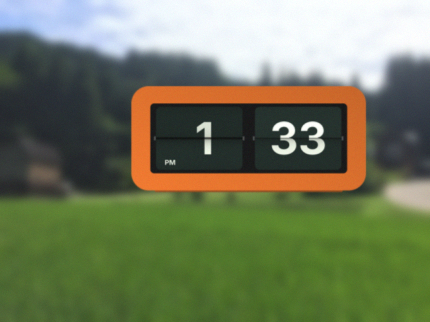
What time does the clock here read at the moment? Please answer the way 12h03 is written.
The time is 1h33
